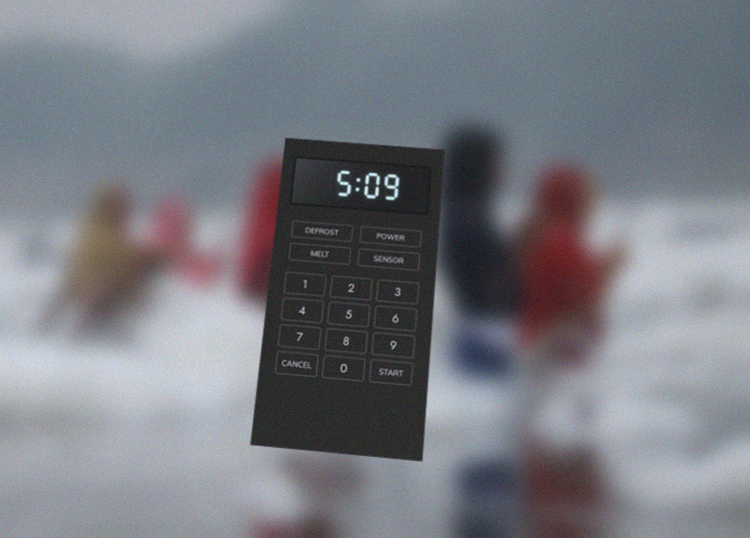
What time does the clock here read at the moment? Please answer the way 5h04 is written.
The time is 5h09
